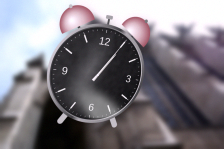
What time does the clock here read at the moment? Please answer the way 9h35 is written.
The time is 1h05
